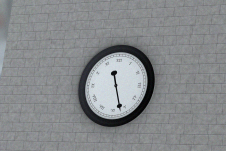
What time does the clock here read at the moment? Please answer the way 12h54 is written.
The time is 11h27
